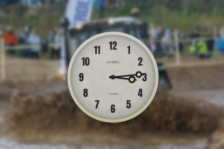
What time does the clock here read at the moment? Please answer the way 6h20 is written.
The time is 3h14
